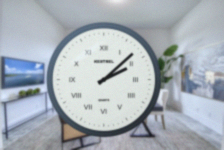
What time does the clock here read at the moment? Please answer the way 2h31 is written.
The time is 2h08
